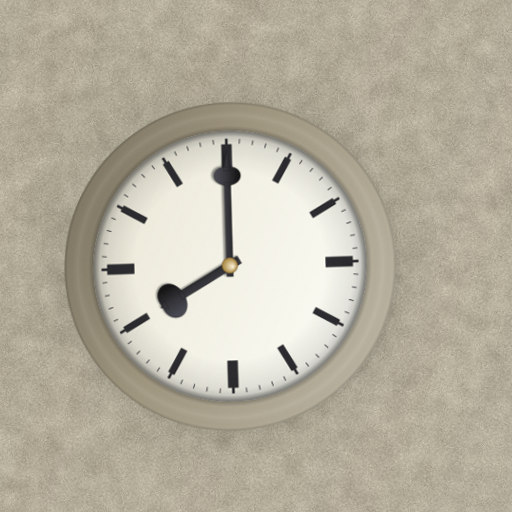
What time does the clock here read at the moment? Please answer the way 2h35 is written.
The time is 8h00
